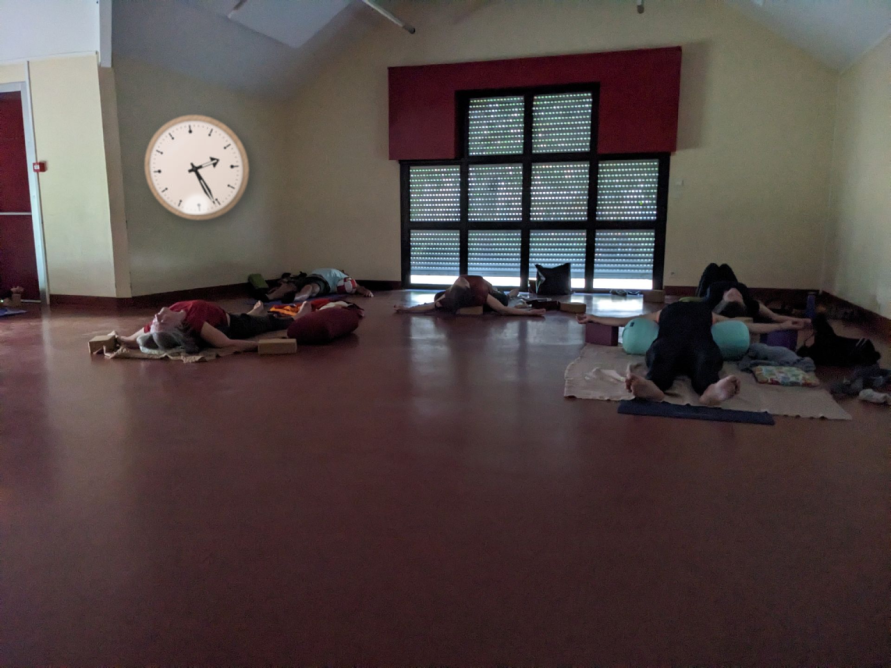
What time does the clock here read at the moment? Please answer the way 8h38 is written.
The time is 2h26
